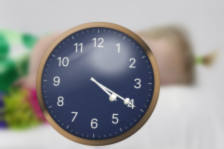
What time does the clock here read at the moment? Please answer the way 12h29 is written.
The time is 4h20
